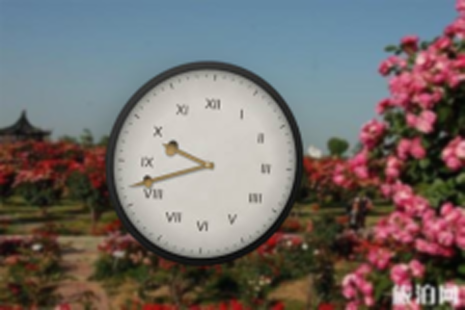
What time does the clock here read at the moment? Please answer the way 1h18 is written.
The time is 9h42
